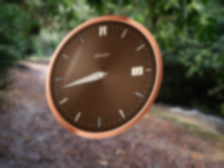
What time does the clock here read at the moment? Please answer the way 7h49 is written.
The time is 8h43
